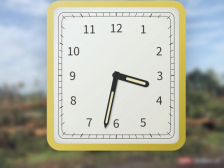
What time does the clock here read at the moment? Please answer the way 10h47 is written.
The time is 3h32
